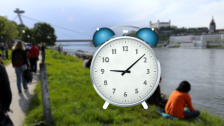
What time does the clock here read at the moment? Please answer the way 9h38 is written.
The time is 9h08
